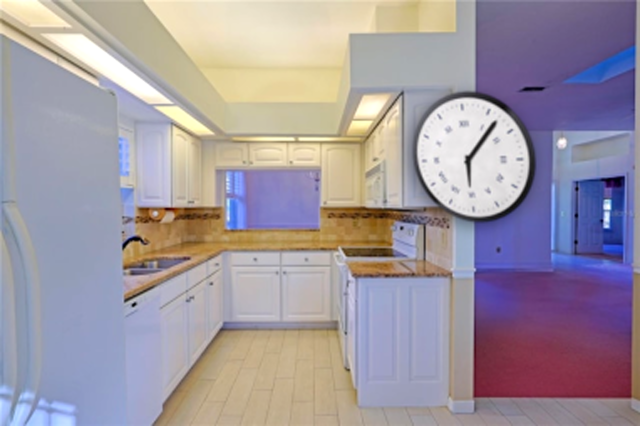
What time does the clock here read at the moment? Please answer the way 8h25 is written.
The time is 6h07
